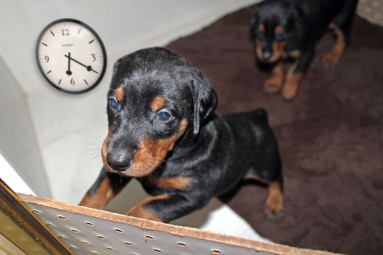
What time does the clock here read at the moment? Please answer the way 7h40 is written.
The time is 6h20
